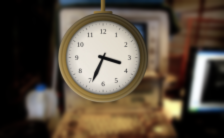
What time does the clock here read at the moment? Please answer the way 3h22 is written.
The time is 3h34
